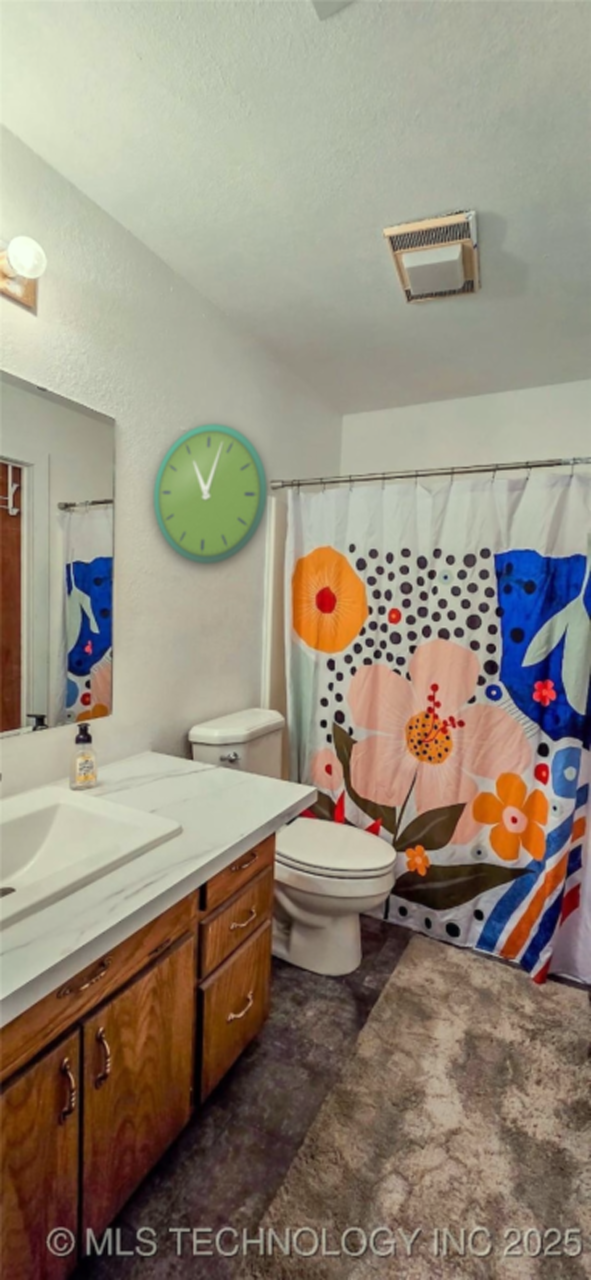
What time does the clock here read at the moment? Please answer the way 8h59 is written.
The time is 11h03
